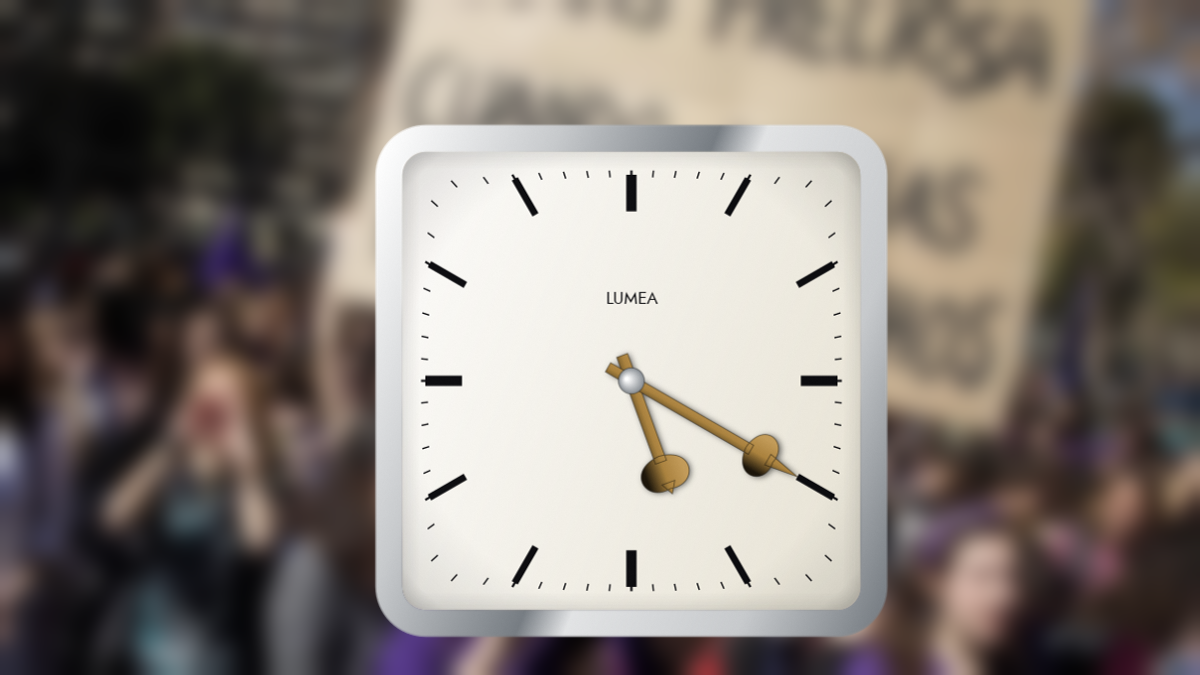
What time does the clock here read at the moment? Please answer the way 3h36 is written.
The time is 5h20
